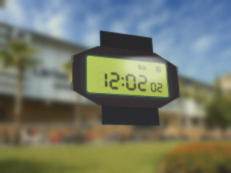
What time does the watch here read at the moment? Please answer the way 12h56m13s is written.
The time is 12h02m02s
